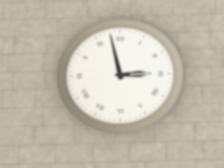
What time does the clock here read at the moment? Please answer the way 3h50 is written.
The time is 2h58
